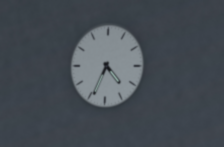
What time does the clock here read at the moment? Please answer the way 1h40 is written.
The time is 4h34
